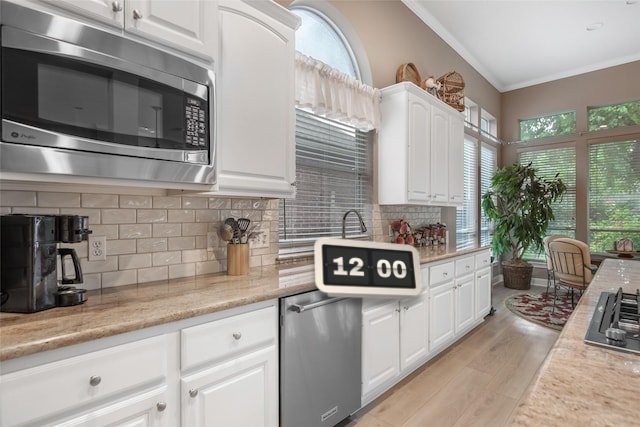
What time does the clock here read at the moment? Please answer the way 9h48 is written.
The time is 12h00
